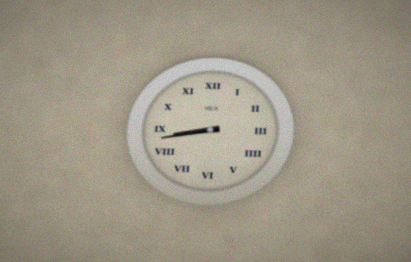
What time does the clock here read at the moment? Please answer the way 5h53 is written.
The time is 8h43
